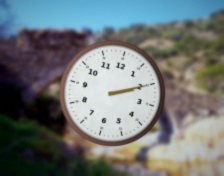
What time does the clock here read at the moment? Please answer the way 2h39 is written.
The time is 2h10
